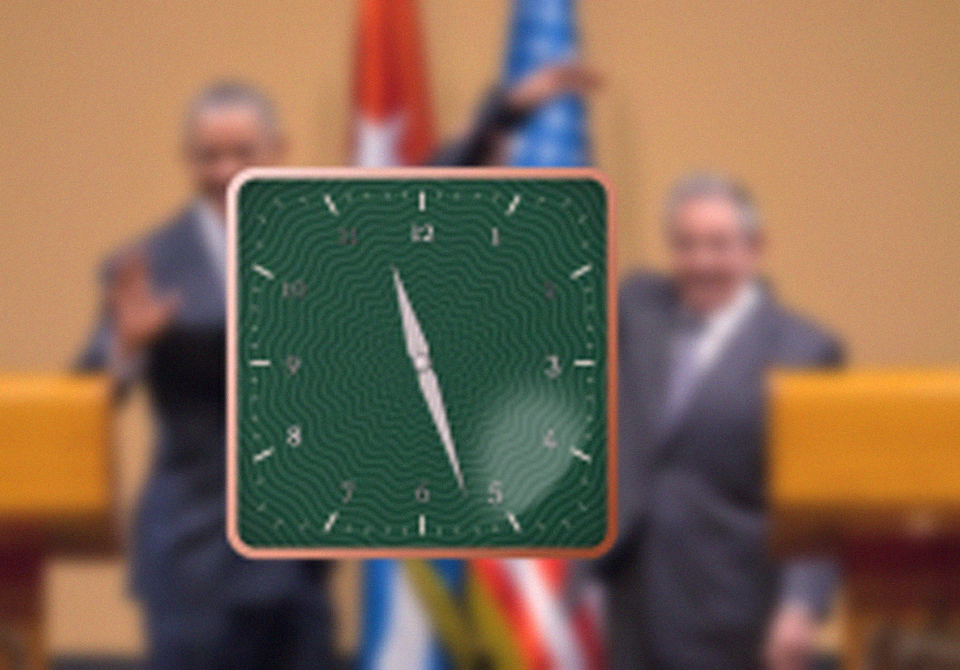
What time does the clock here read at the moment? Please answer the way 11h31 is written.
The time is 11h27
